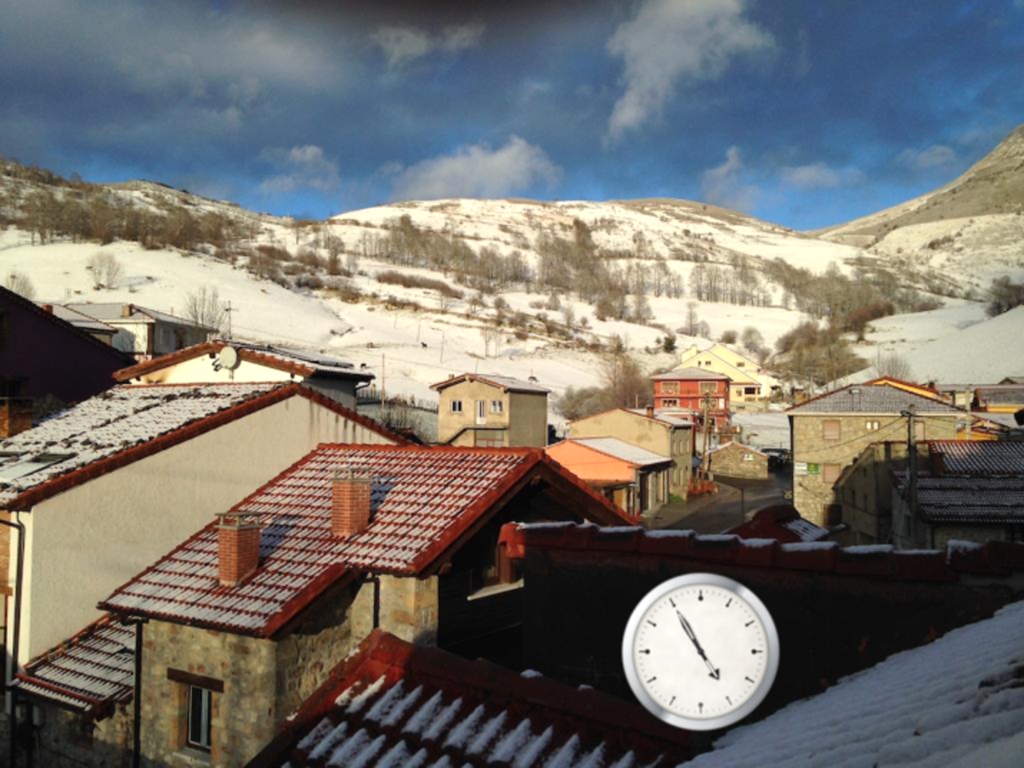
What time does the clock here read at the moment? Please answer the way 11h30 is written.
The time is 4h55
